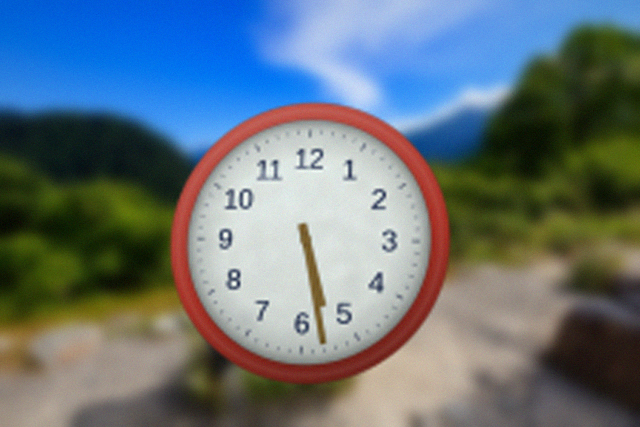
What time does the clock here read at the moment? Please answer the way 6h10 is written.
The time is 5h28
